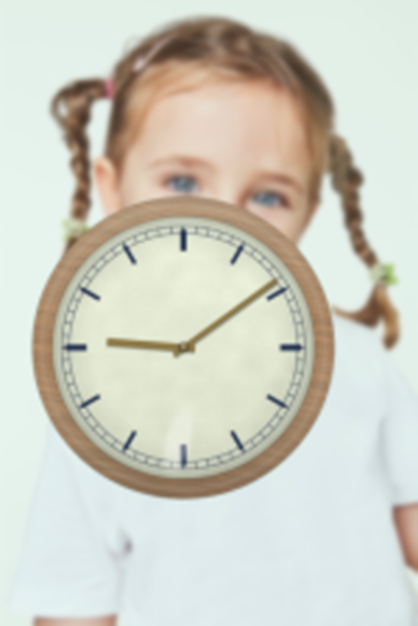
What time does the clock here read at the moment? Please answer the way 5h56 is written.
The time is 9h09
